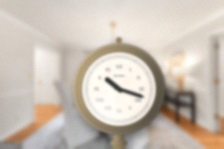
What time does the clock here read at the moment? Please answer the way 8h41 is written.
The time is 10h18
